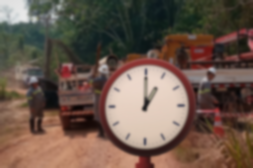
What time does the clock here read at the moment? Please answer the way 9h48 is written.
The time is 1h00
